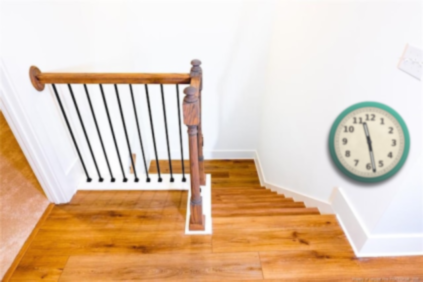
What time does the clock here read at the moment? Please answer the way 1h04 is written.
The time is 11h28
